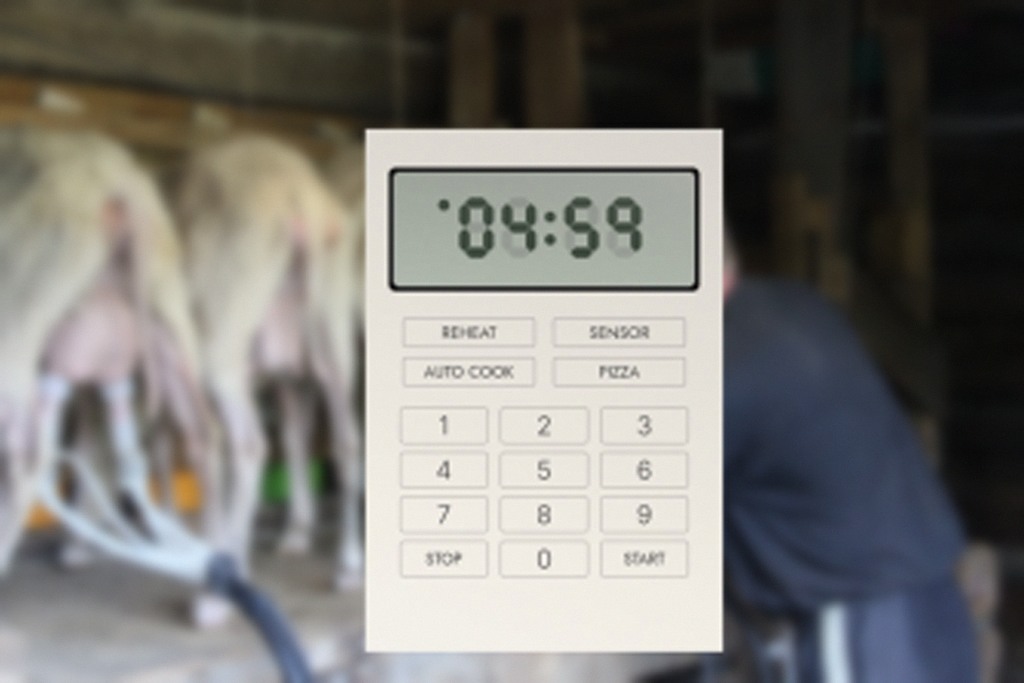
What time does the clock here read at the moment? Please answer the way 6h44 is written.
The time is 4h59
